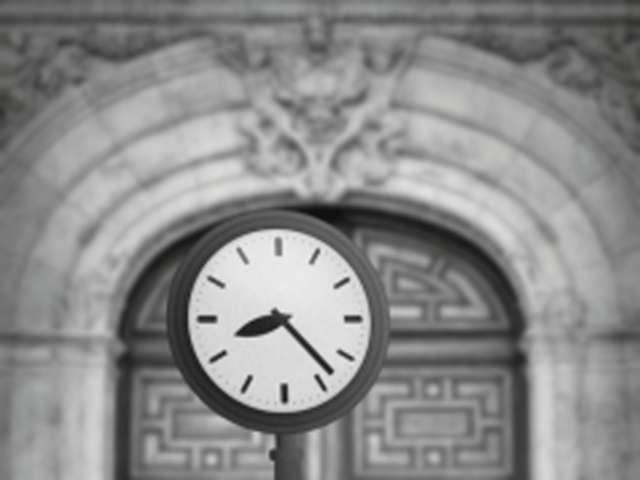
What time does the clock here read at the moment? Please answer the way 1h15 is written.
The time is 8h23
